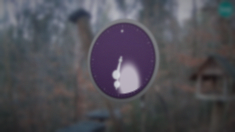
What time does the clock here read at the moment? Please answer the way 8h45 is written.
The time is 6h31
